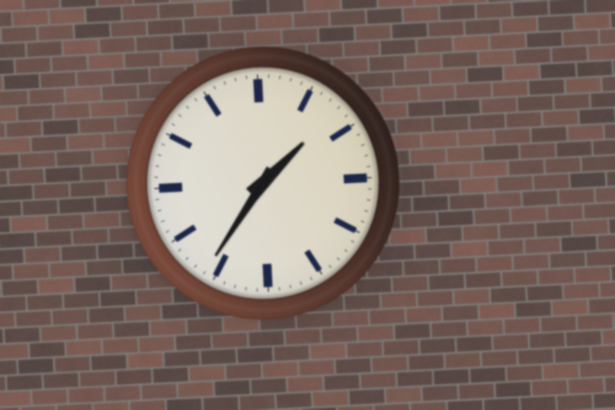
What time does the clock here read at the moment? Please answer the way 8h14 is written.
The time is 1h36
